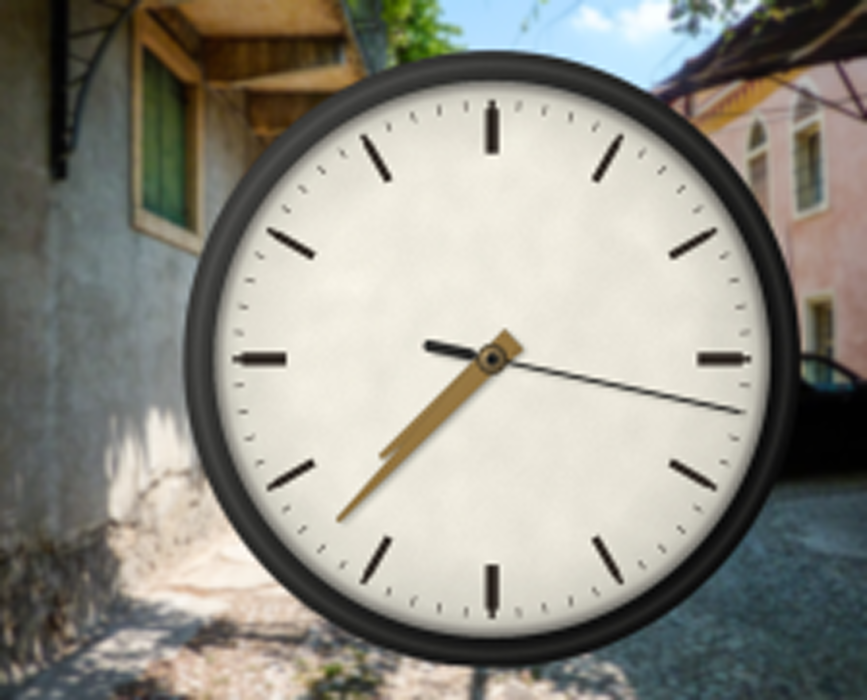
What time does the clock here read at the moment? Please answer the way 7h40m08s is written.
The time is 7h37m17s
